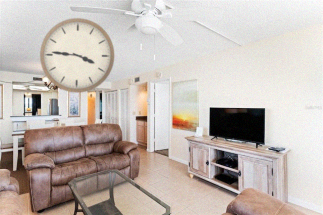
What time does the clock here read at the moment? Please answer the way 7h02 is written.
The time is 3h46
